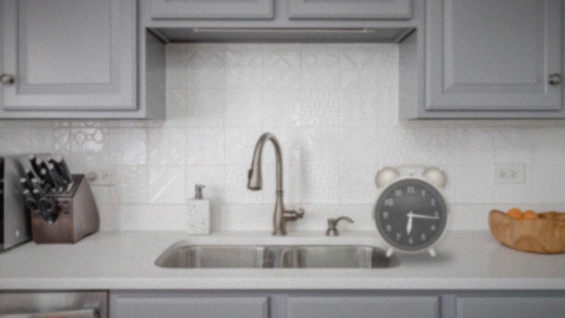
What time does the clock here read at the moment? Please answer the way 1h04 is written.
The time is 6h16
